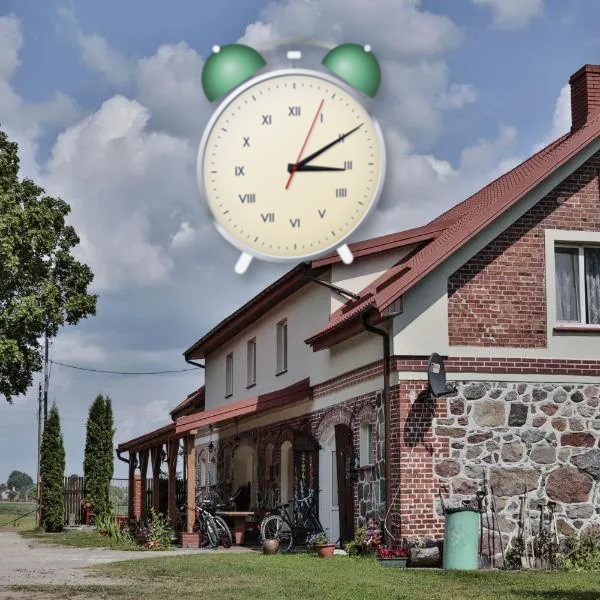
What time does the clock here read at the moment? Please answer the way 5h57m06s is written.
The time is 3h10m04s
